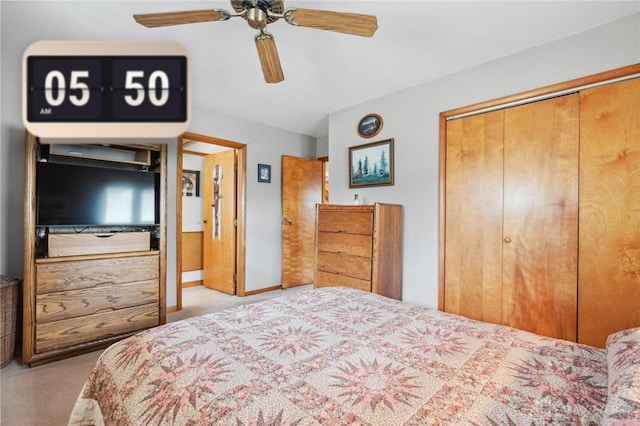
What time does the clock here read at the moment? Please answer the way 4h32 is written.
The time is 5h50
